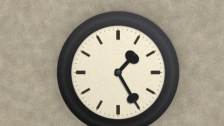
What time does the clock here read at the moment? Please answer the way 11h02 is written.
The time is 1h25
